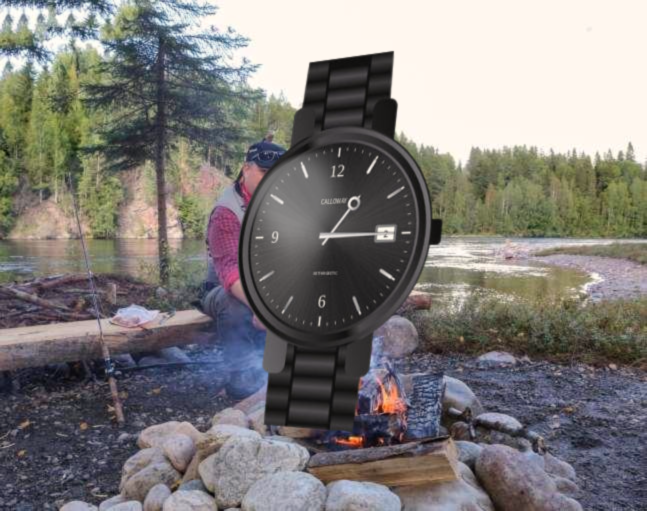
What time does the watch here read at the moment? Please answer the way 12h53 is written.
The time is 1h15
